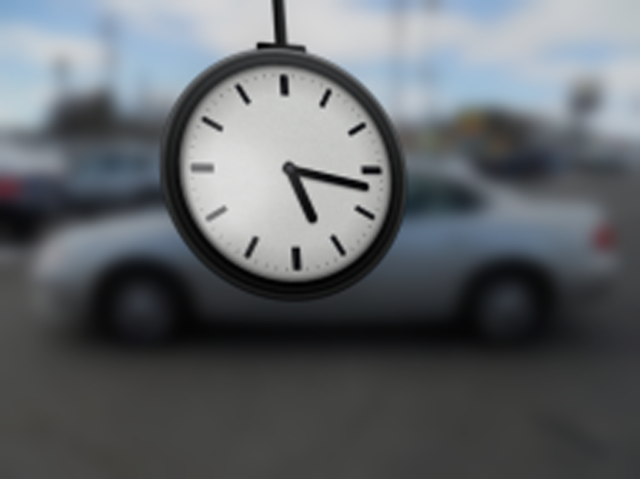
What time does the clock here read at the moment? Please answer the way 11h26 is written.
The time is 5h17
